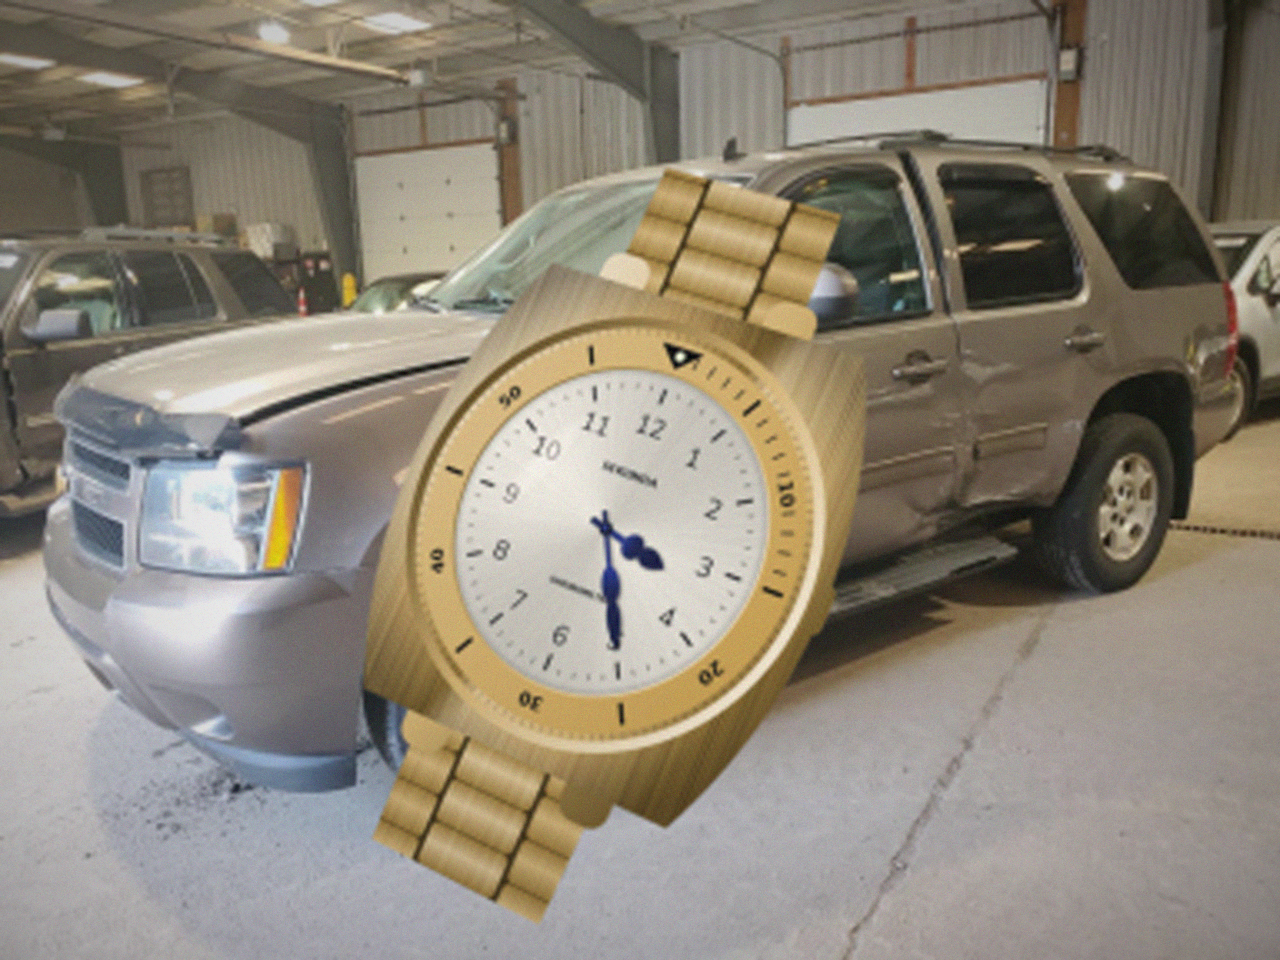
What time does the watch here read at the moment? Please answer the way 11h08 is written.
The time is 3h25
